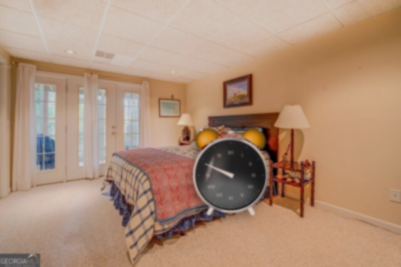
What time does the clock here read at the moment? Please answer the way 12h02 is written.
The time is 9h49
